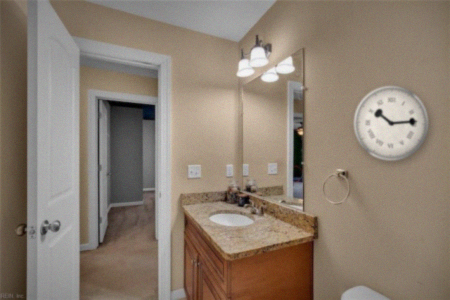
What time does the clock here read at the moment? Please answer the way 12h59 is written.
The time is 10h14
